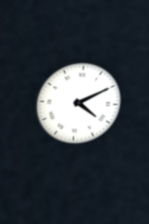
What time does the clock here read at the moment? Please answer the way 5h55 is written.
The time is 4h10
